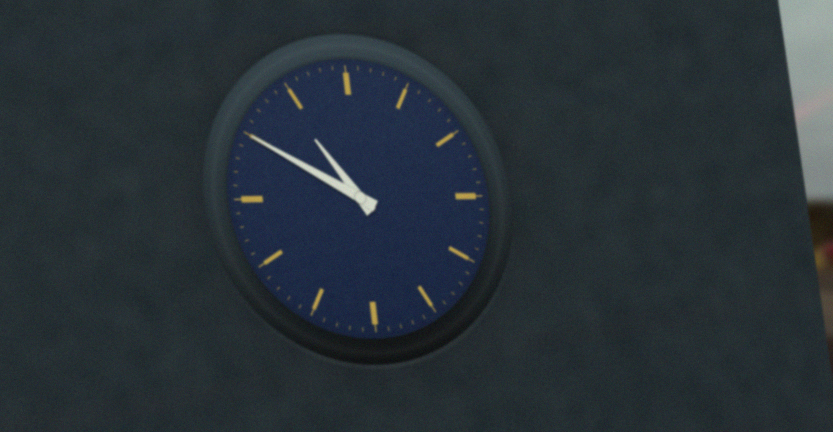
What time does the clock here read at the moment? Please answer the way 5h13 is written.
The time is 10h50
